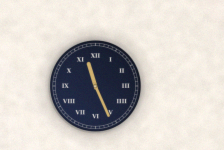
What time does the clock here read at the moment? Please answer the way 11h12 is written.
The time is 11h26
